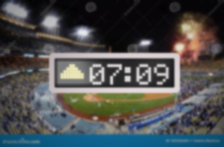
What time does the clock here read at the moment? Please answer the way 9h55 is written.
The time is 7h09
